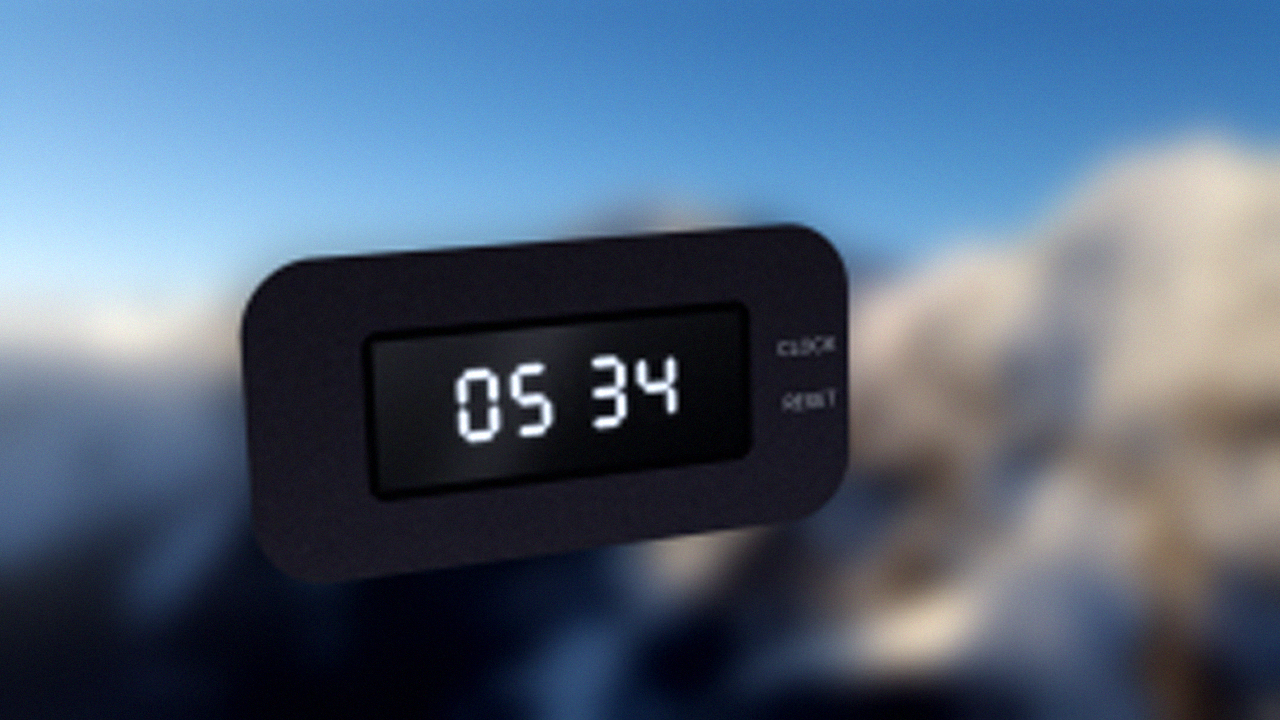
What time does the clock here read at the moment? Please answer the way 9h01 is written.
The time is 5h34
